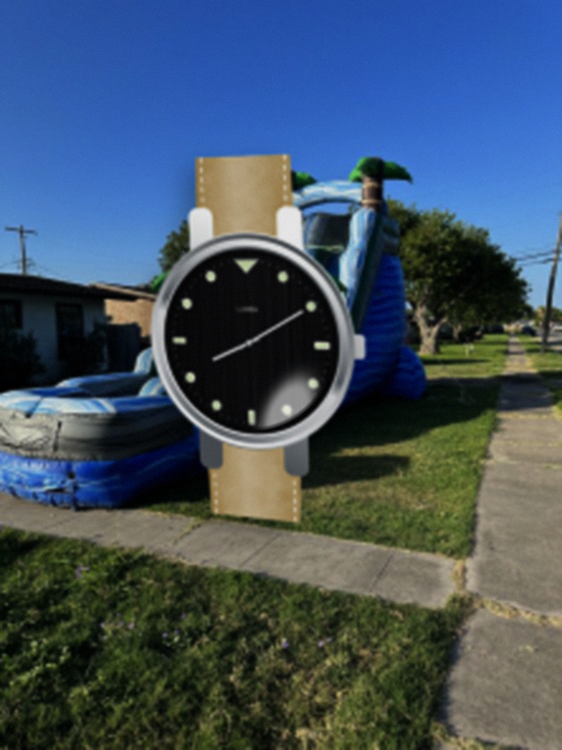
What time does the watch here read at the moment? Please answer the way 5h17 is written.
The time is 8h10
